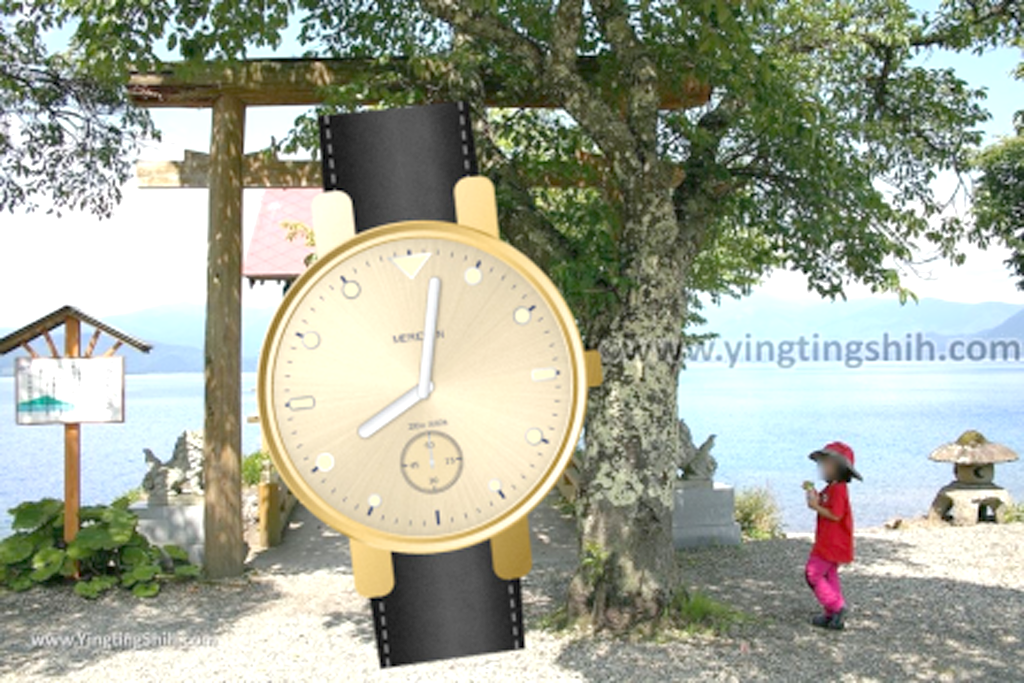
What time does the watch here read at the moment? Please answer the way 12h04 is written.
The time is 8h02
